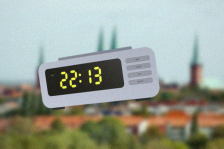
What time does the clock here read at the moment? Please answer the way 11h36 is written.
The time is 22h13
